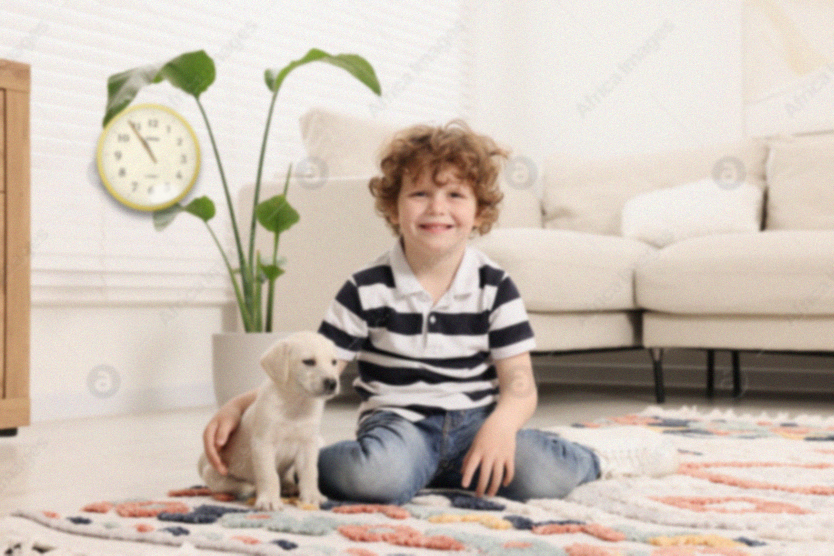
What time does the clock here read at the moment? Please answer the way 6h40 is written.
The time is 10h54
